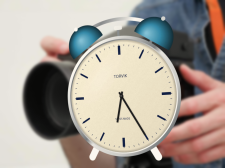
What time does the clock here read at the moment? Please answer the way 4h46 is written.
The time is 6h25
